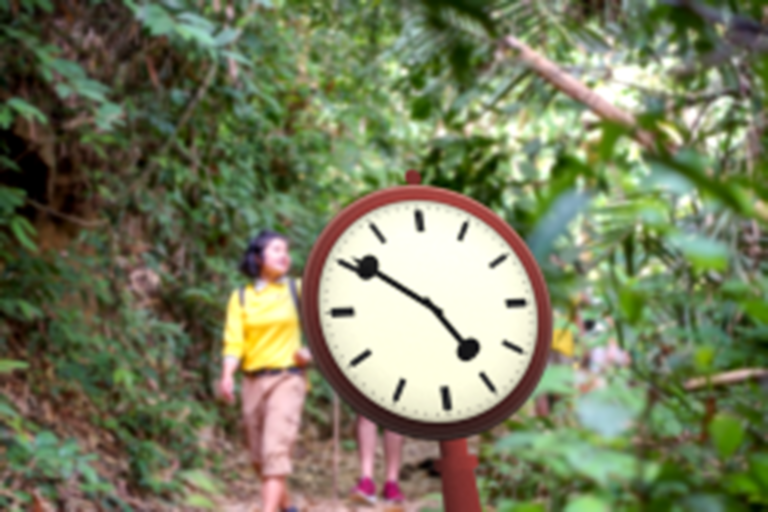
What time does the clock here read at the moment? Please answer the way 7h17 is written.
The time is 4h51
